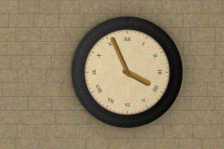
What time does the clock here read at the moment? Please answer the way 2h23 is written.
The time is 3h56
